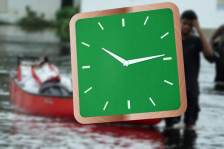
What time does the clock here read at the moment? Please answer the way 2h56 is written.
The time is 10h14
